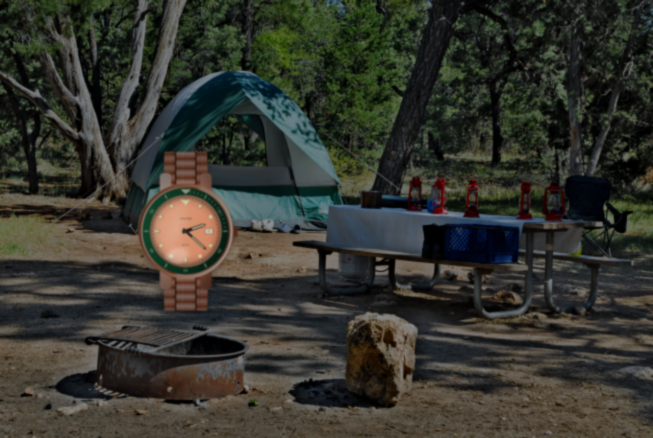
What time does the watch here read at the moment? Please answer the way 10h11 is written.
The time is 2h22
